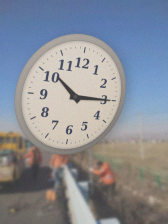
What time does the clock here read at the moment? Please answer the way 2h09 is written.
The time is 10h15
